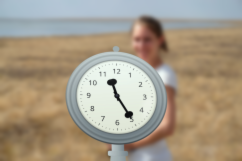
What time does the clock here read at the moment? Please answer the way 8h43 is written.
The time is 11h25
